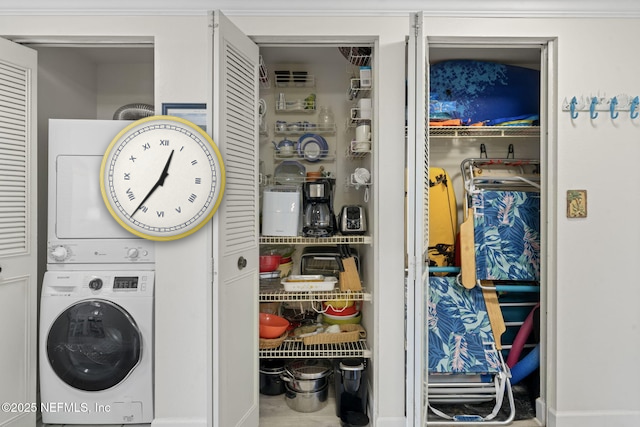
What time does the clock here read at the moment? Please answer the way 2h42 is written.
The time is 12h36
